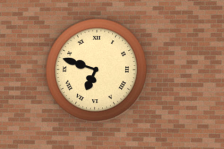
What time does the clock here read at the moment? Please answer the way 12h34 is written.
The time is 6h48
